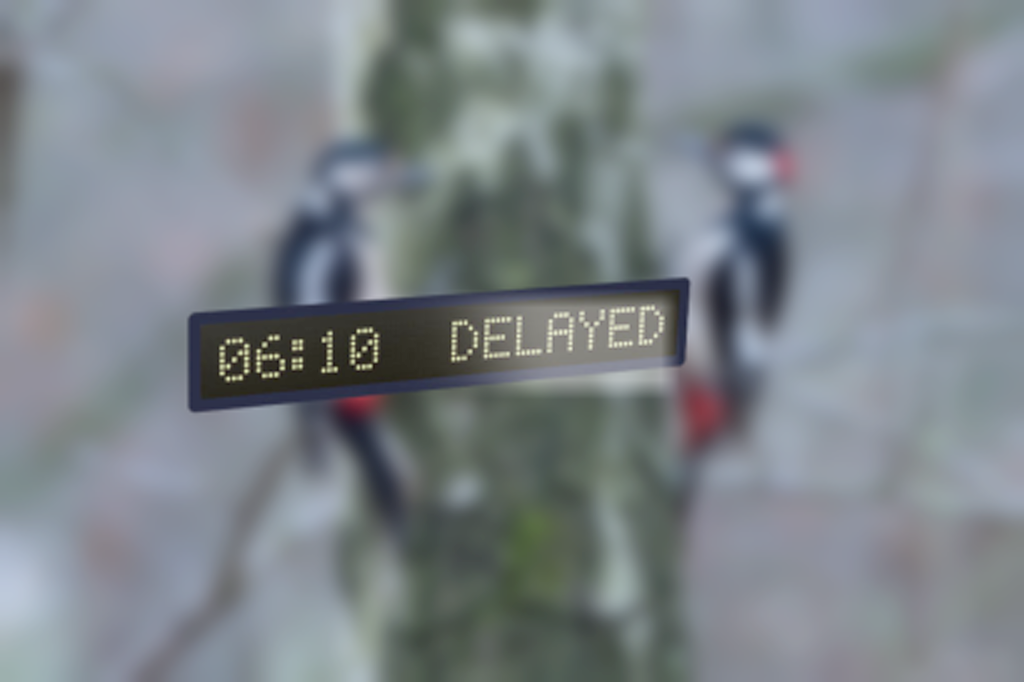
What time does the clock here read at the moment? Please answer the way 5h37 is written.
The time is 6h10
